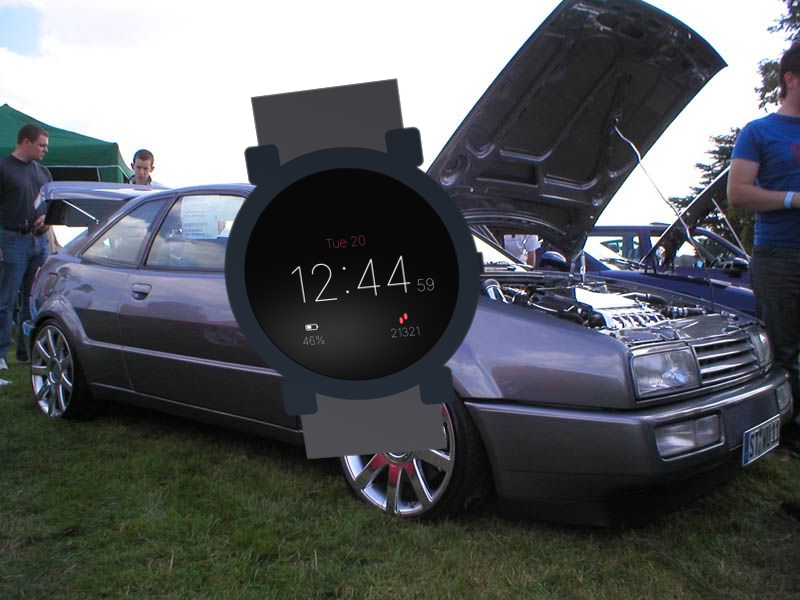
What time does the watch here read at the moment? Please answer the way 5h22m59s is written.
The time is 12h44m59s
